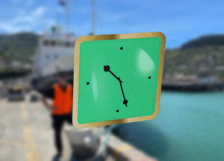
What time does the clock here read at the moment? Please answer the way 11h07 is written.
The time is 10h27
